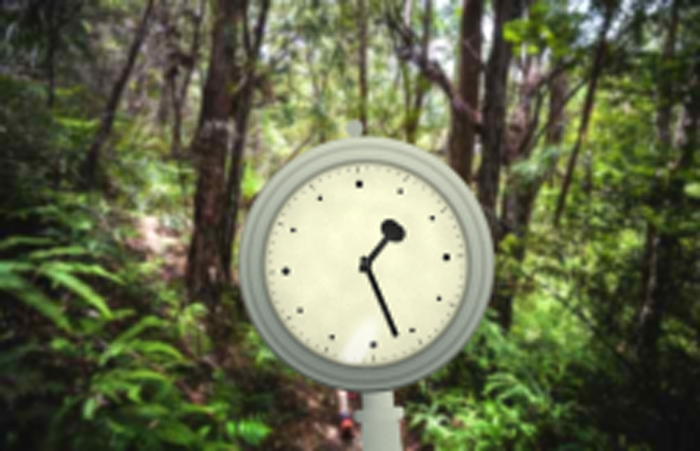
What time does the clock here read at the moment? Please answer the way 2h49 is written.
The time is 1h27
